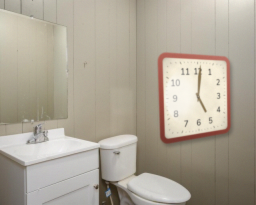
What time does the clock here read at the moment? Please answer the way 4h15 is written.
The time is 5h01
